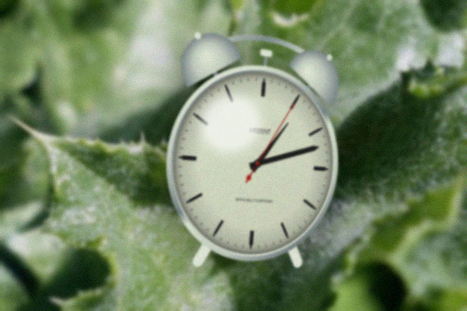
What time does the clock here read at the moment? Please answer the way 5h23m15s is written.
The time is 1h12m05s
